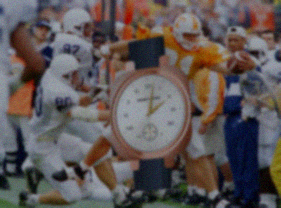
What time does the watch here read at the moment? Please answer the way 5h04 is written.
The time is 2h02
